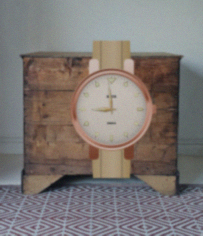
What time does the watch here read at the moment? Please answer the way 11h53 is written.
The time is 8h59
